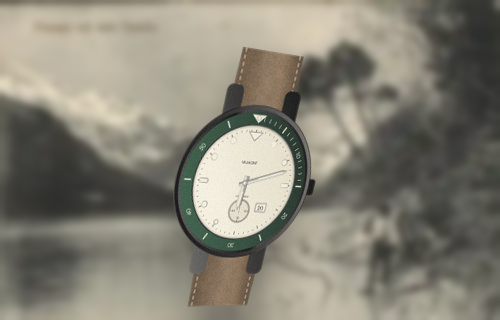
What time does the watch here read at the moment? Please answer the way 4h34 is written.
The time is 6h12
